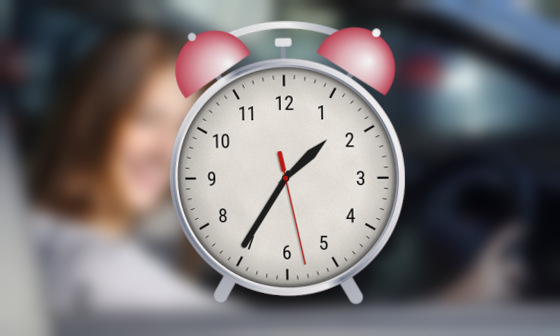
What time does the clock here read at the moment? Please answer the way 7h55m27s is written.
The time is 1h35m28s
